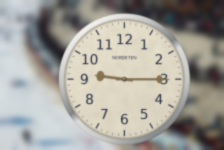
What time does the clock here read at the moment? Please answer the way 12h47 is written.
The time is 9h15
